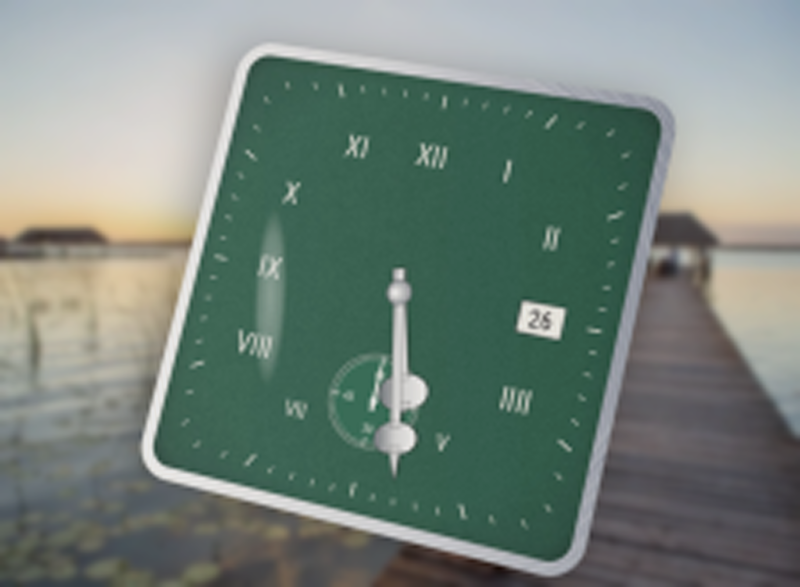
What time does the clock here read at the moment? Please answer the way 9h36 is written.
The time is 5h28
